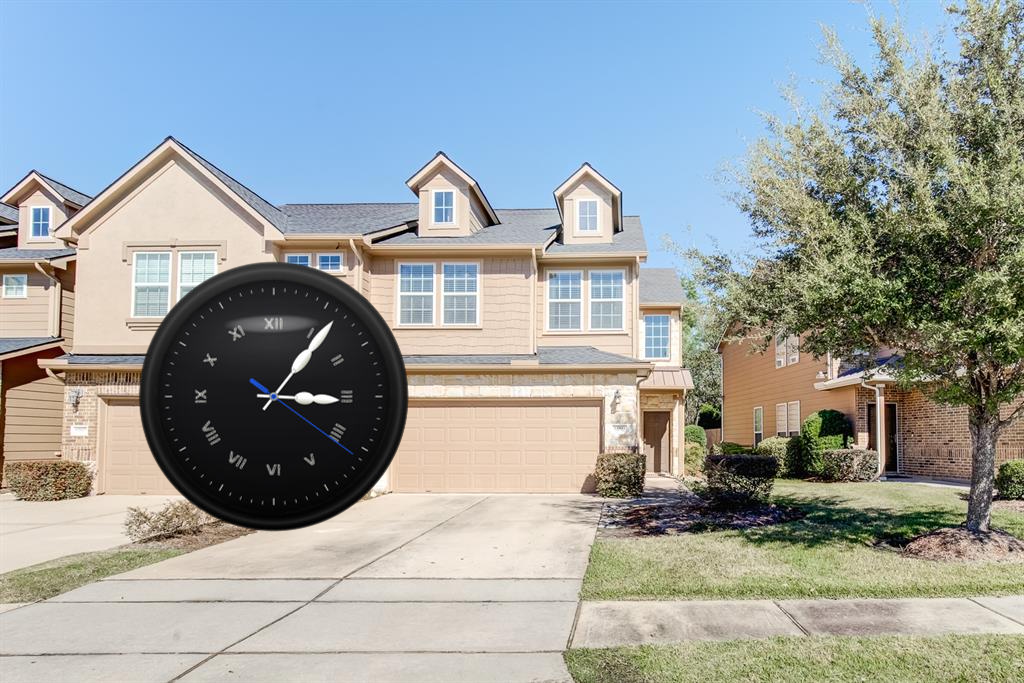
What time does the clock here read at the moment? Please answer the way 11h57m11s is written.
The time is 3h06m21s
